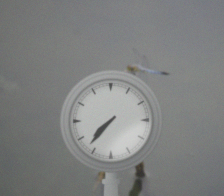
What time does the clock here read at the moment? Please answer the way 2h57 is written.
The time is 7h37
